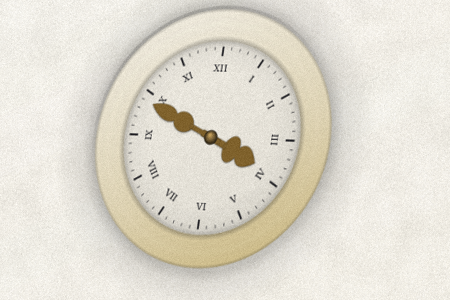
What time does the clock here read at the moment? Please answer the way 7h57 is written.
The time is 3h49
